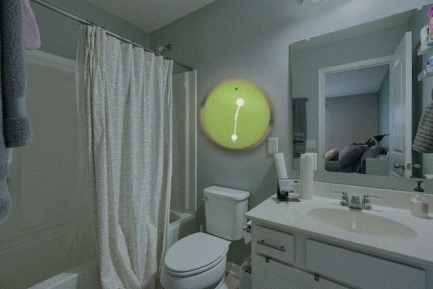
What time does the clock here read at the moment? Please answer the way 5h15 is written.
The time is 12h31
